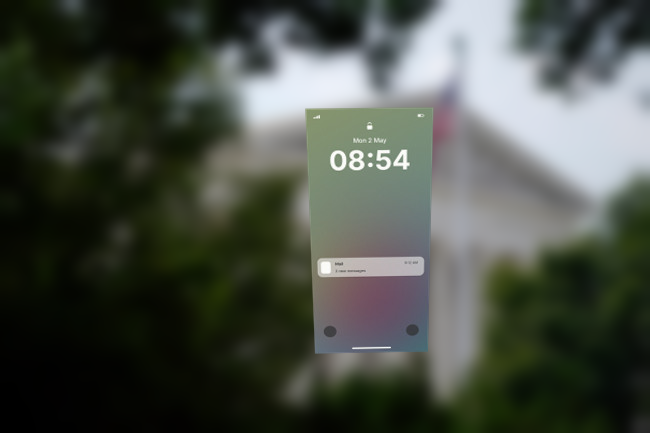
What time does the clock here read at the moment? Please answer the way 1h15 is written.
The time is 8h54
